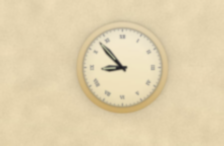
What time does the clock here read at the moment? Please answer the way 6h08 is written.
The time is 8h53
